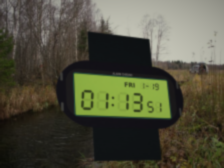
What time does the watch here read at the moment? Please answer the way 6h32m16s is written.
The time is 1h13m51s
